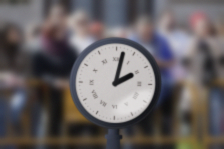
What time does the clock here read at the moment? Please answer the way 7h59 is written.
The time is 2h02
